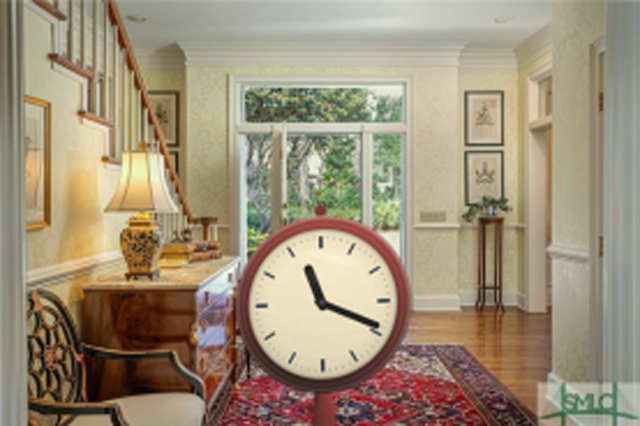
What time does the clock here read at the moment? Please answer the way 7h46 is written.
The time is 11h19
